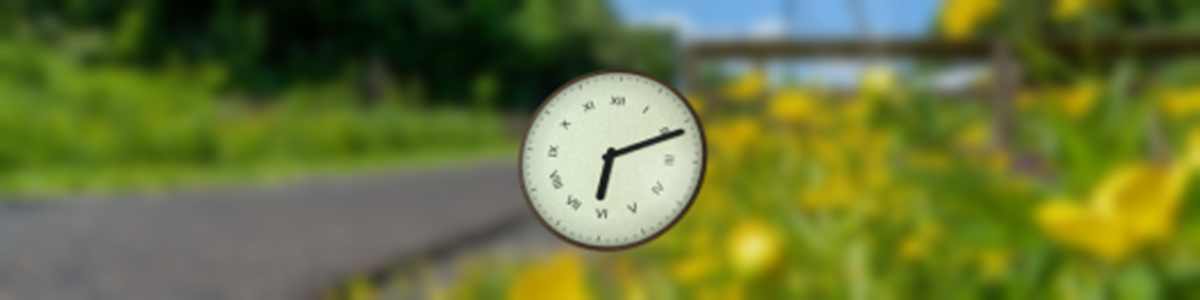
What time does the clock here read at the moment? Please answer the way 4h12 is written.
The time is 6h11
